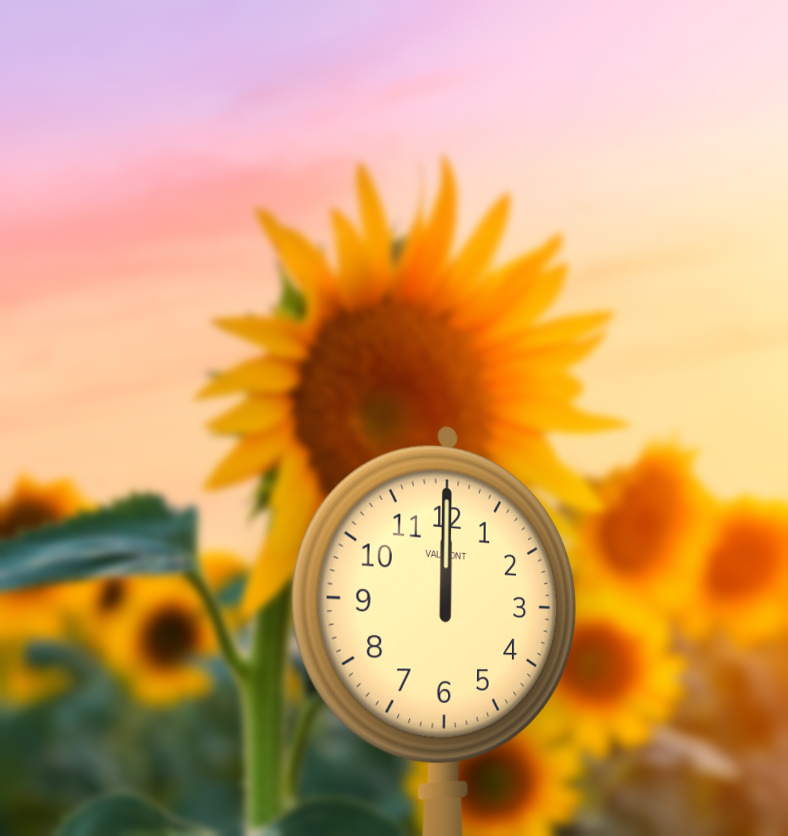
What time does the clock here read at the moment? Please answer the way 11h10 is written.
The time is 12h00
